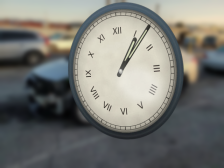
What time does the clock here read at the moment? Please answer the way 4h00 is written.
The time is 1h07
